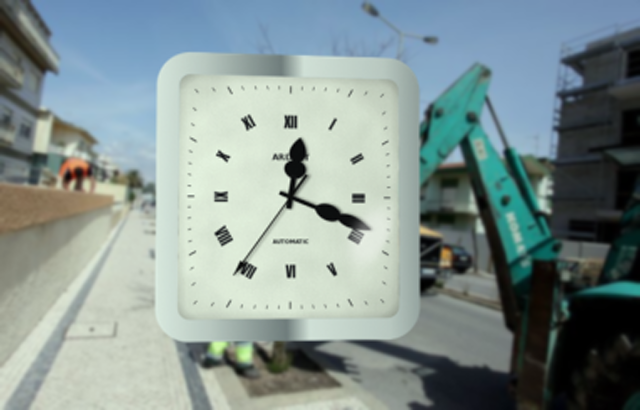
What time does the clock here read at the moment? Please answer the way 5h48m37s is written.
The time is 12h18m36s
